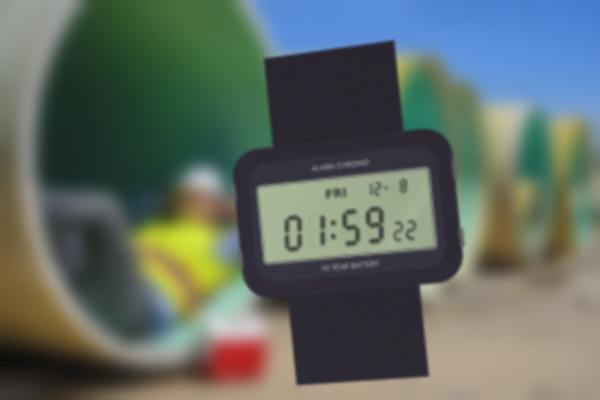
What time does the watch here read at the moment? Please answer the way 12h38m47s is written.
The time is 1h59m22s
